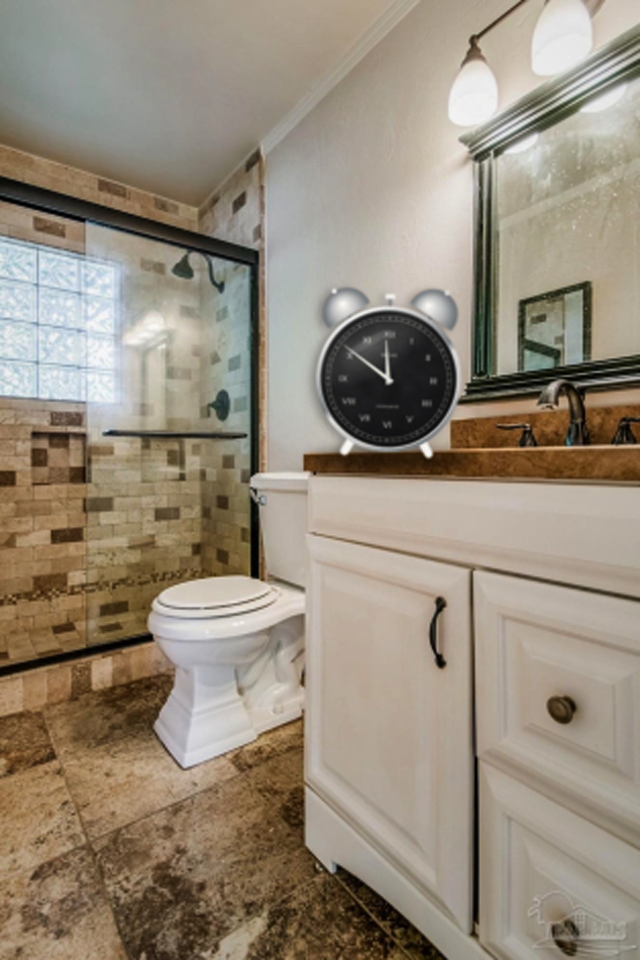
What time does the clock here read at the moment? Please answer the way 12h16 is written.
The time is 11h51
